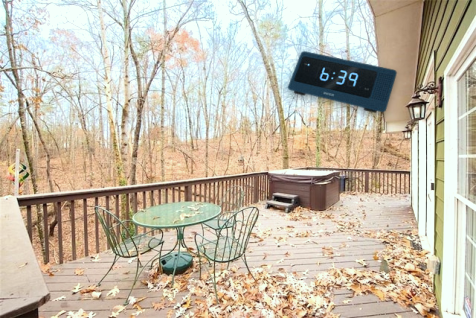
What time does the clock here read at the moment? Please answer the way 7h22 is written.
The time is 6h39
